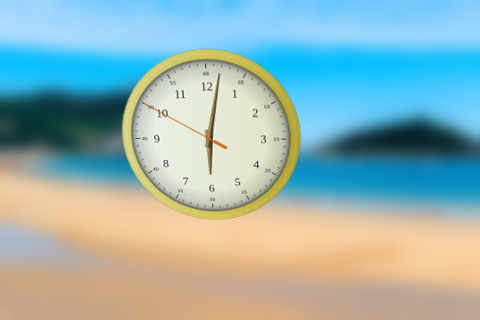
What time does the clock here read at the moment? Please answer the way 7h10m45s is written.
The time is 6h01m50s
